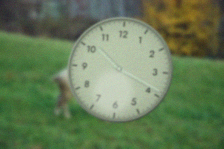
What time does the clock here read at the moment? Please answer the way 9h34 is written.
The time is 10h19
